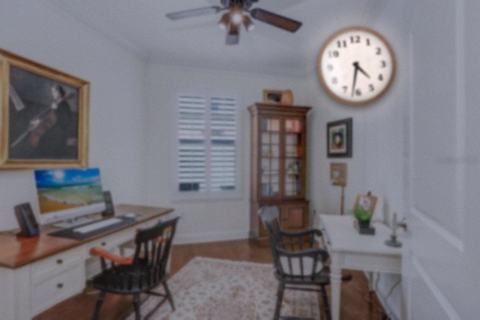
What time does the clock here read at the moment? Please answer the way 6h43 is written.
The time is 4h32
